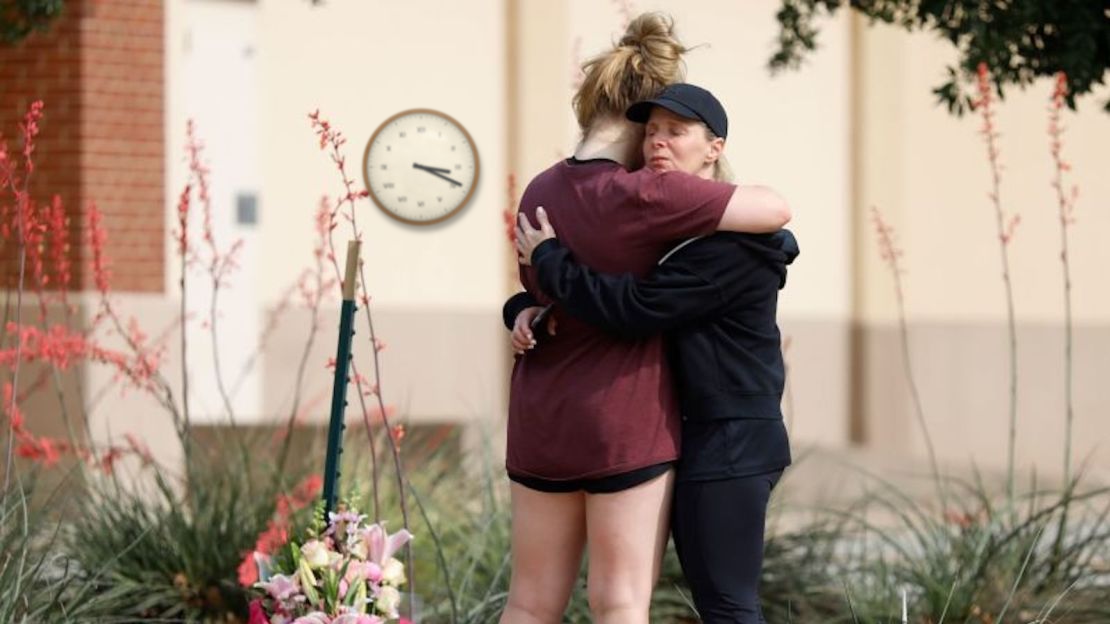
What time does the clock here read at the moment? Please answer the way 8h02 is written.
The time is 3h19
